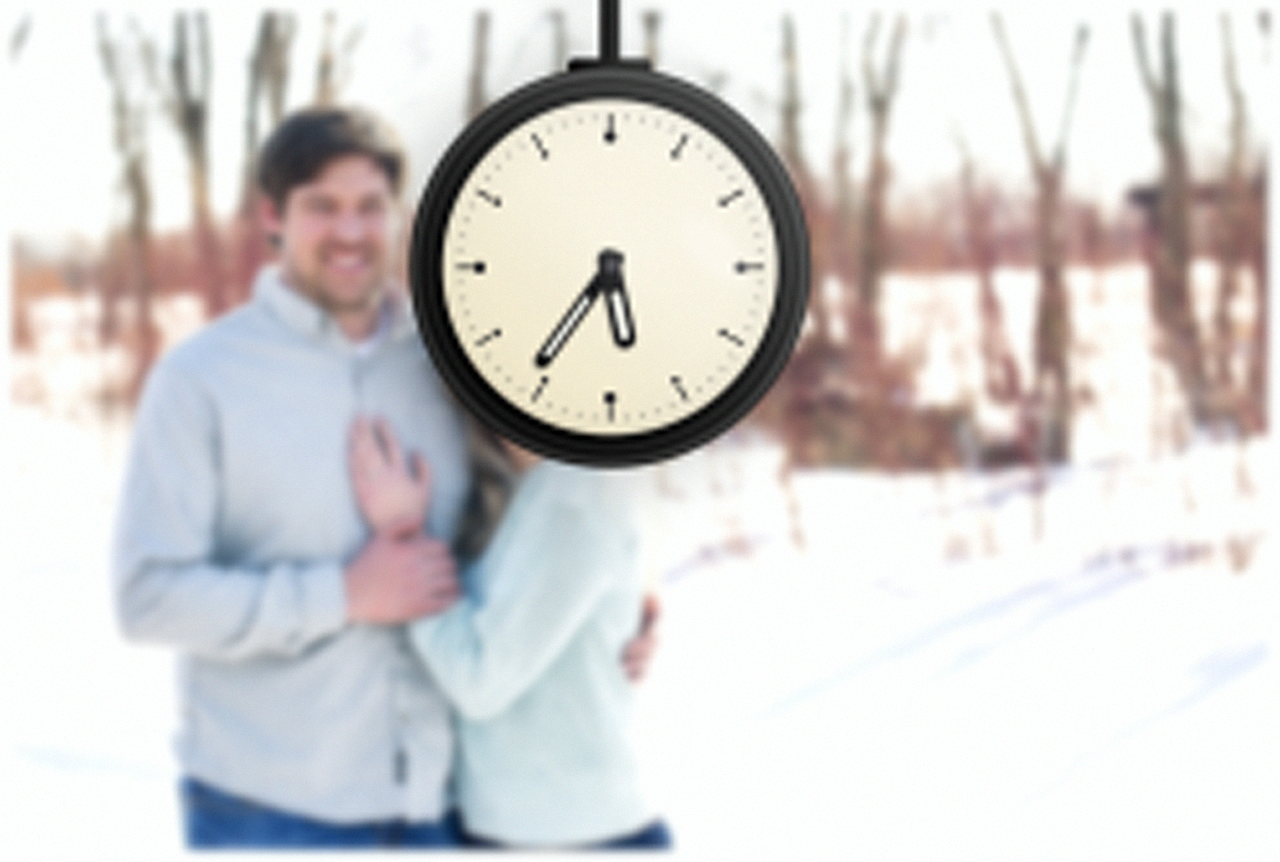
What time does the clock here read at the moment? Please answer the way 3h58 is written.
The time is 5h36
